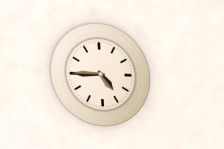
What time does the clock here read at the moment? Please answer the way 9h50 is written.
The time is 4h45
